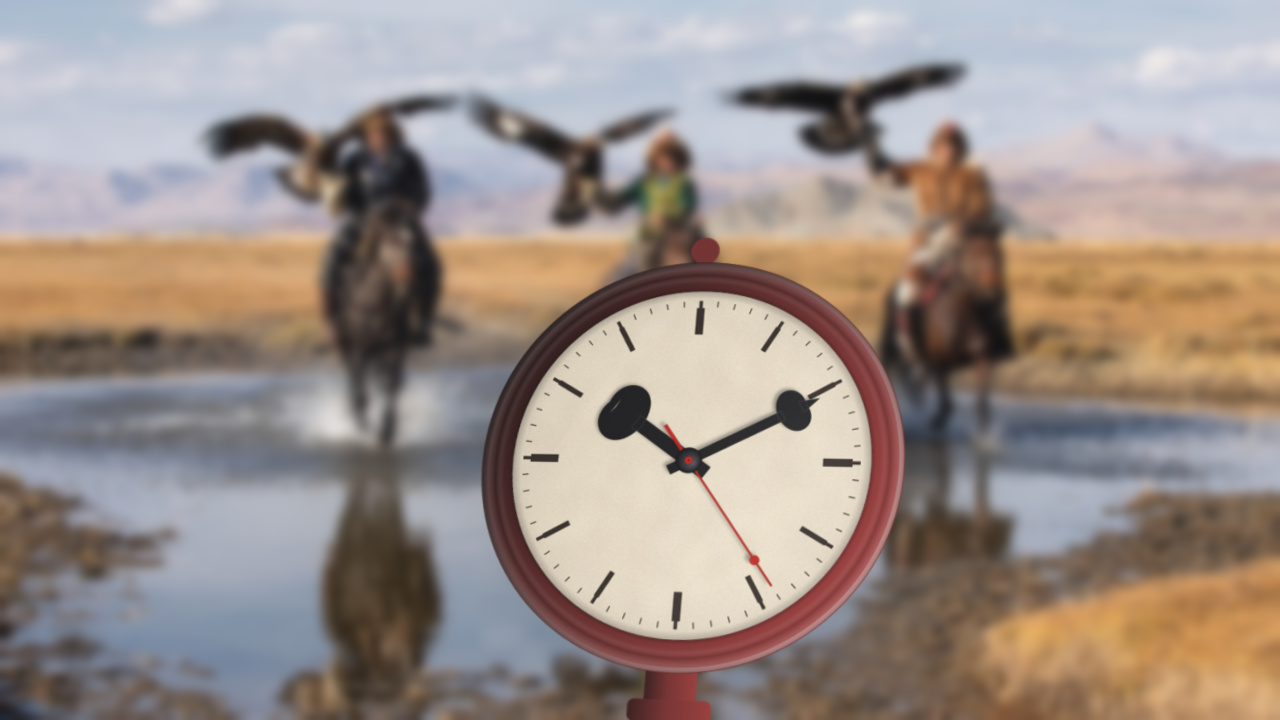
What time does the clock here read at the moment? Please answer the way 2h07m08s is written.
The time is 10h10m24s
